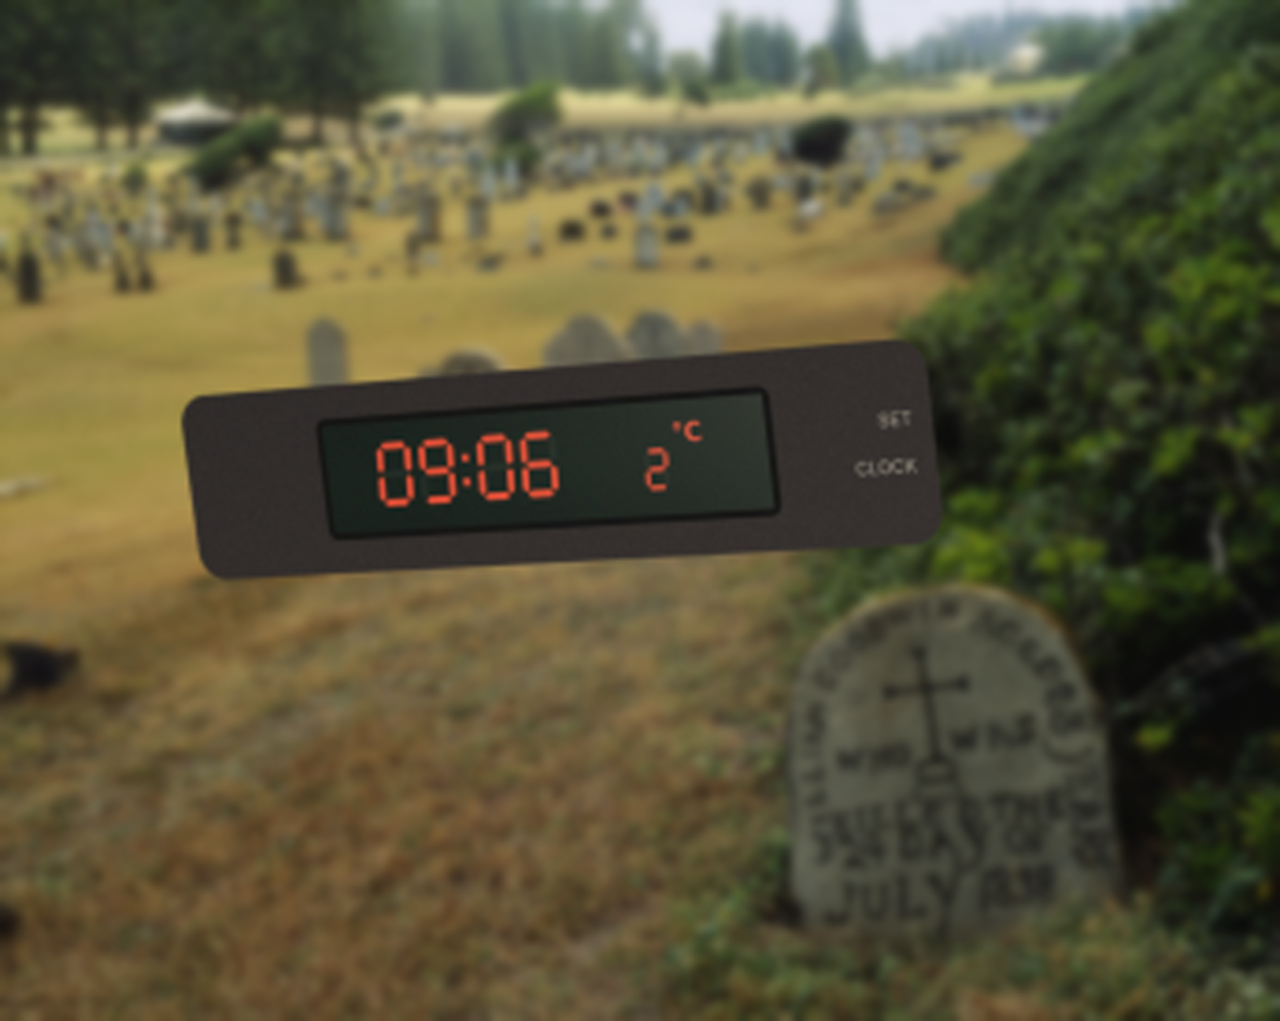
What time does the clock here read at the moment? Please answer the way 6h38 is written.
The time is 9h06
